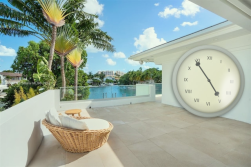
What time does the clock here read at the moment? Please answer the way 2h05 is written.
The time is 4h54
